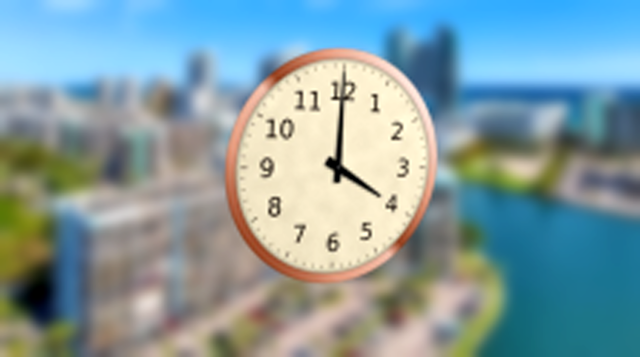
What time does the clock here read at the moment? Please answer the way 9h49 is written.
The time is 4h00
